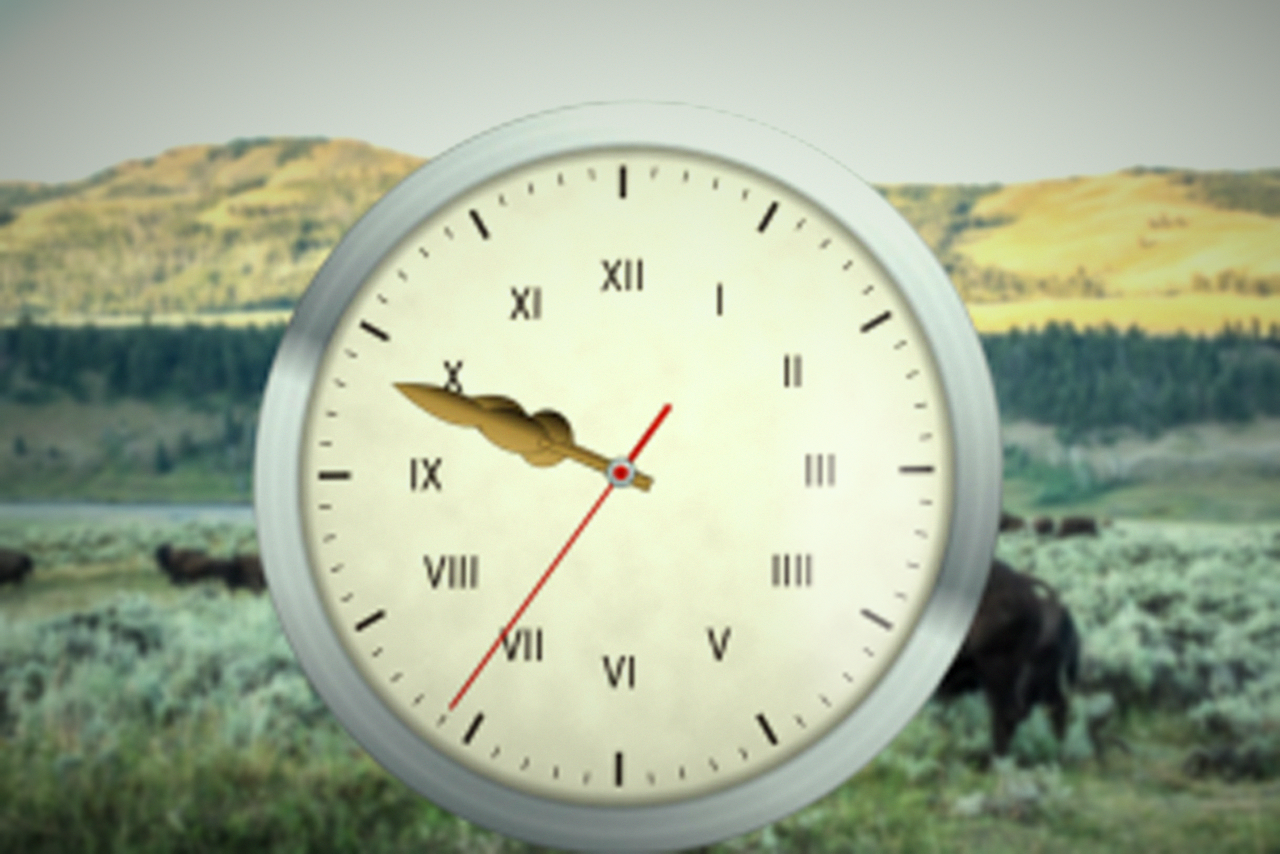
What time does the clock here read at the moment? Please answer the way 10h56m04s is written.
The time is 9h48m36s
